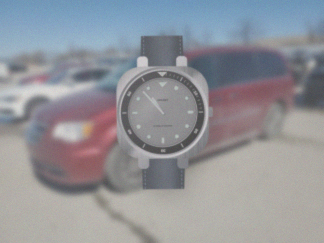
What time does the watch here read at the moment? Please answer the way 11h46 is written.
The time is 10h53
